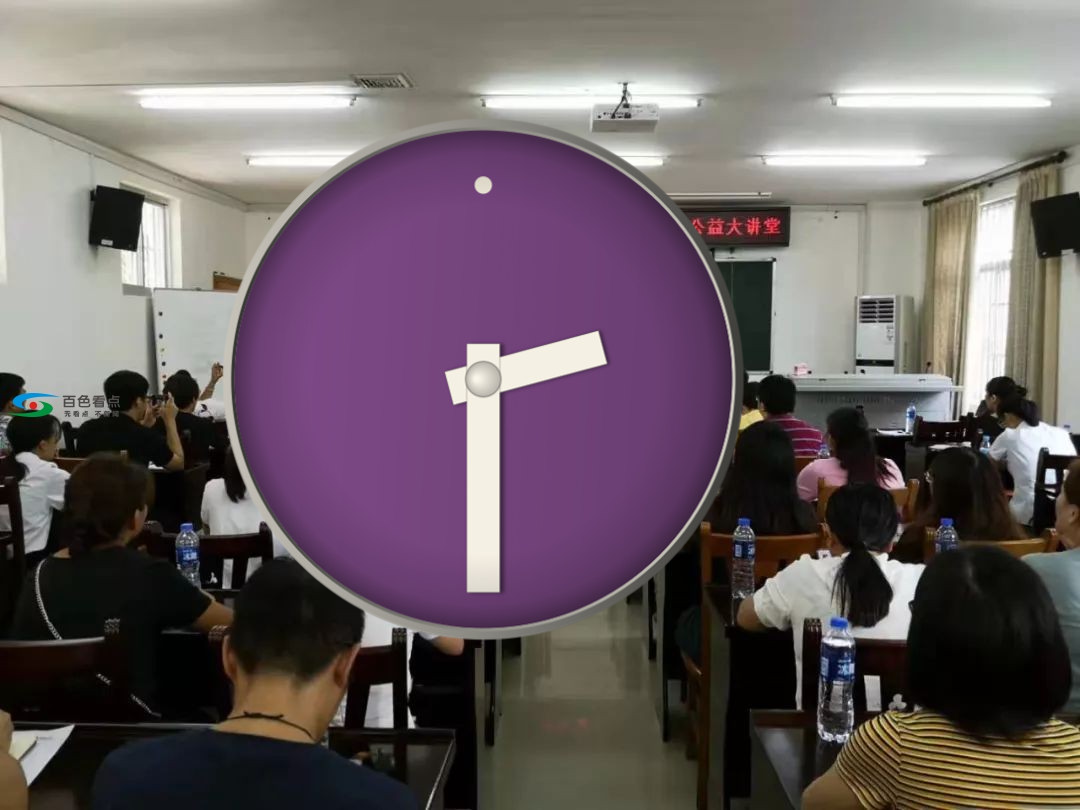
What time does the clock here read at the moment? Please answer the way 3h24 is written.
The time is 2h30
